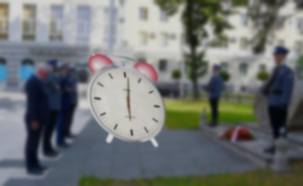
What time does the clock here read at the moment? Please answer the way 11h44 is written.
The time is 6h01
